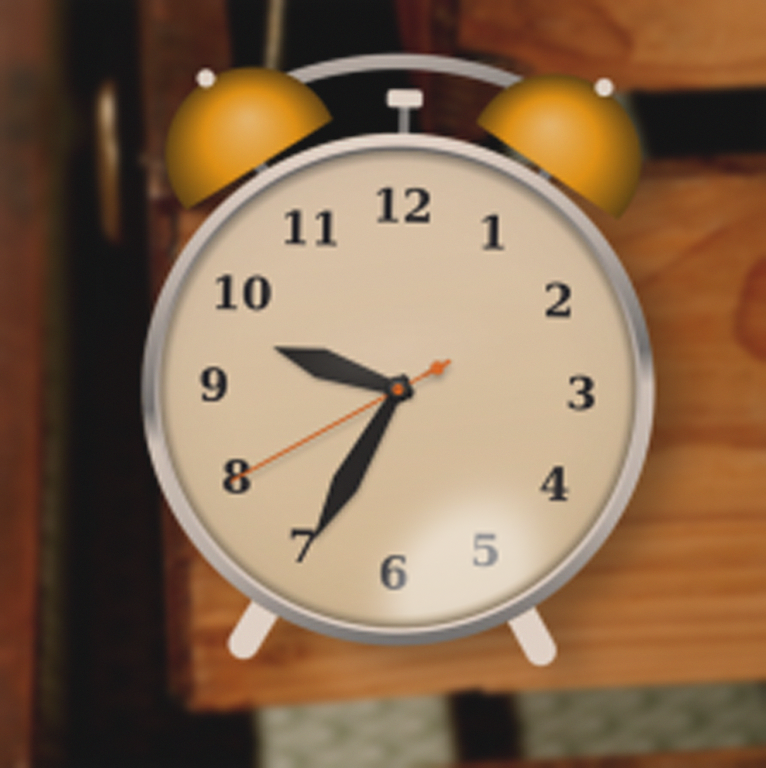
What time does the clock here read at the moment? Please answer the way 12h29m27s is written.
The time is 9h34m40s
